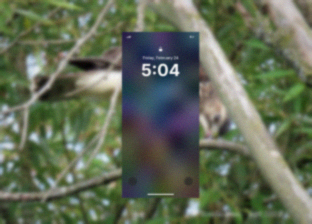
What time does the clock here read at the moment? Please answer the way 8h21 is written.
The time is 5h04
